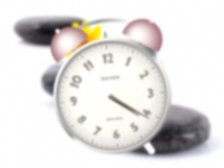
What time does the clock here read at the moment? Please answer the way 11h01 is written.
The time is 4h21
